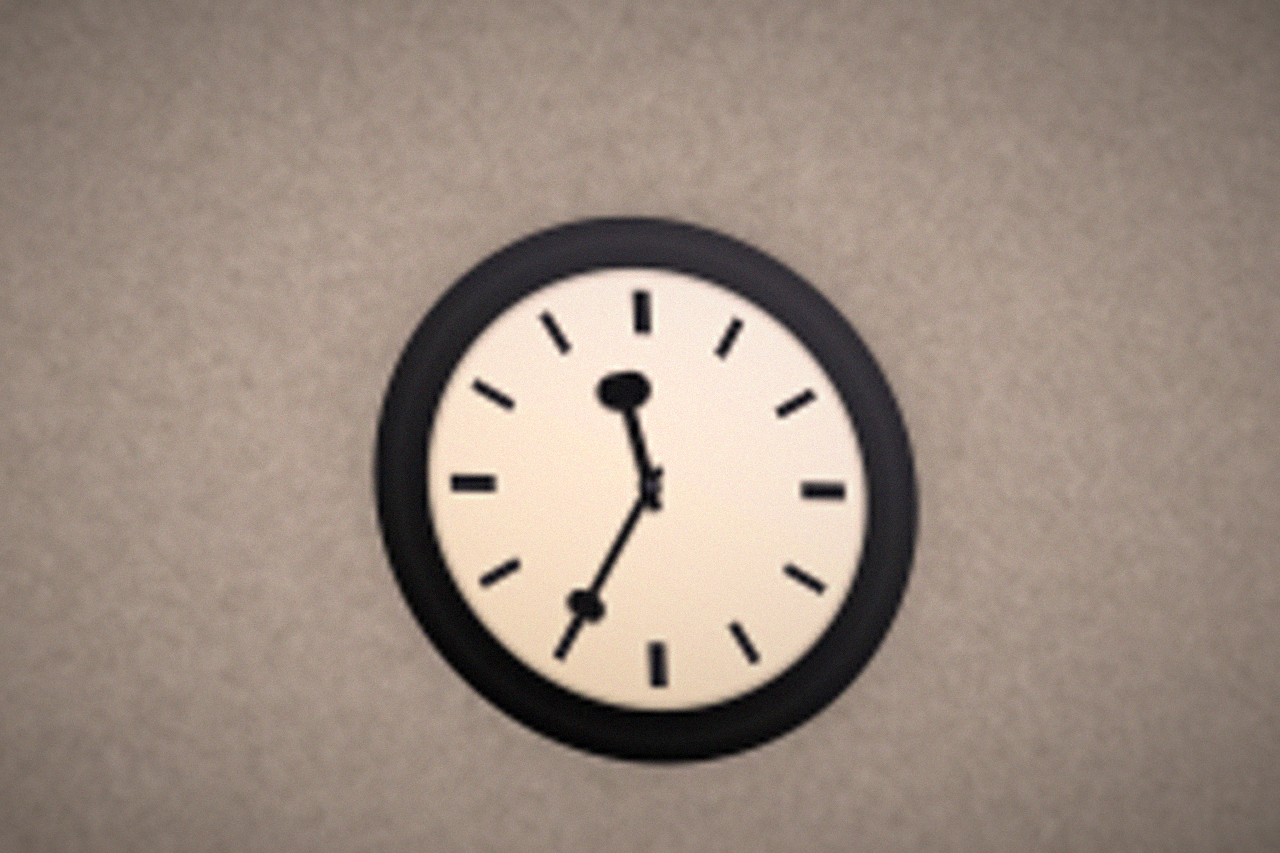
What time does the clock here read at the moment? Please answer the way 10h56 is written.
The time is 11h35
